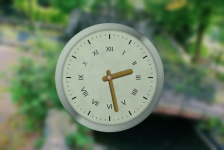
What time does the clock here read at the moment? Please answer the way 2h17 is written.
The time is 2h28
